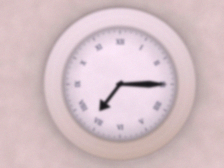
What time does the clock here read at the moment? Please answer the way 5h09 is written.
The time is 7h15
